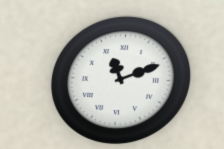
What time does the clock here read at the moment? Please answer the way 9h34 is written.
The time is 11h11
